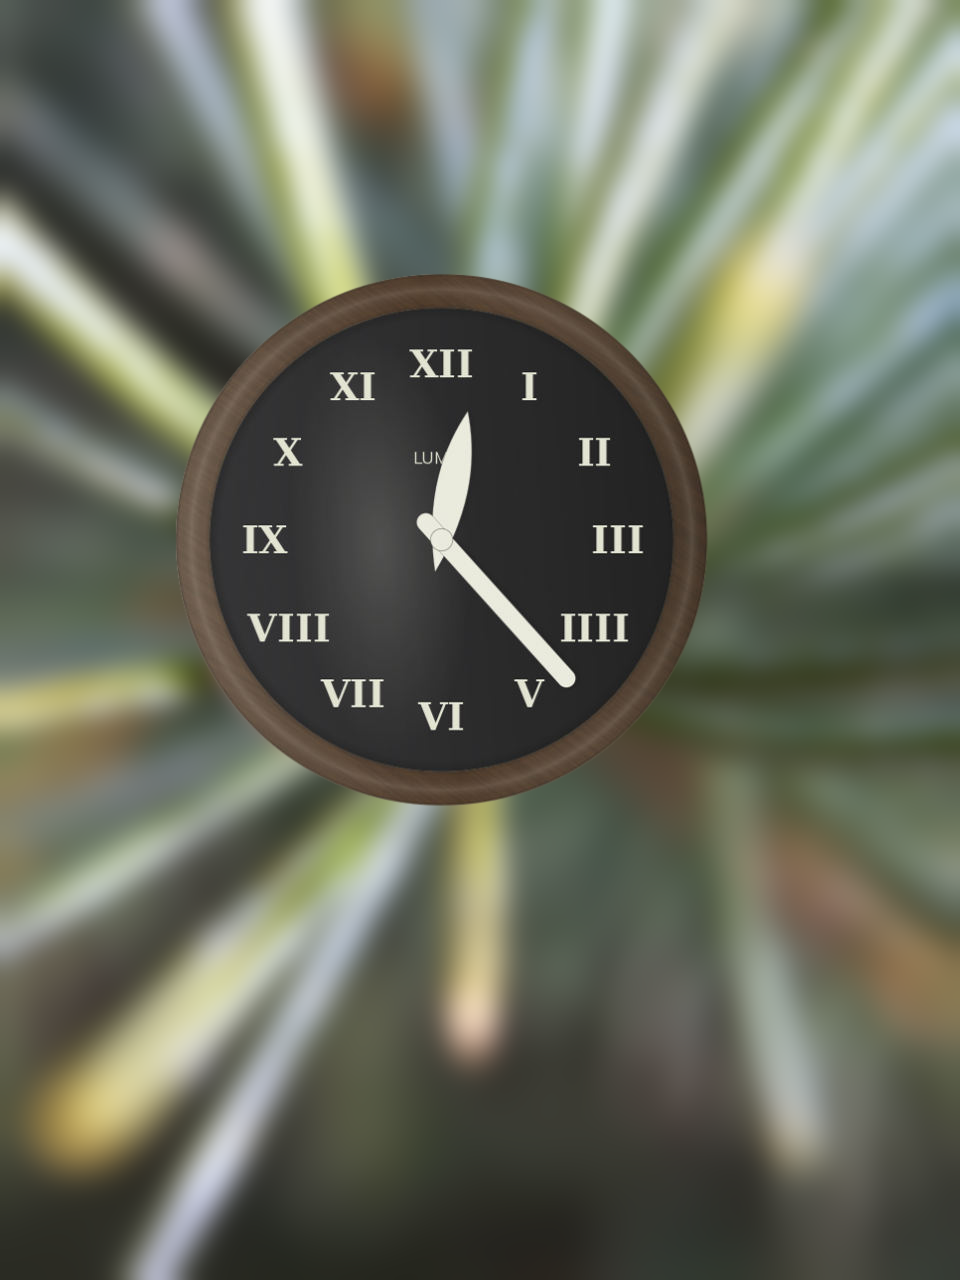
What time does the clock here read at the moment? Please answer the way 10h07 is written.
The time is 12h23
